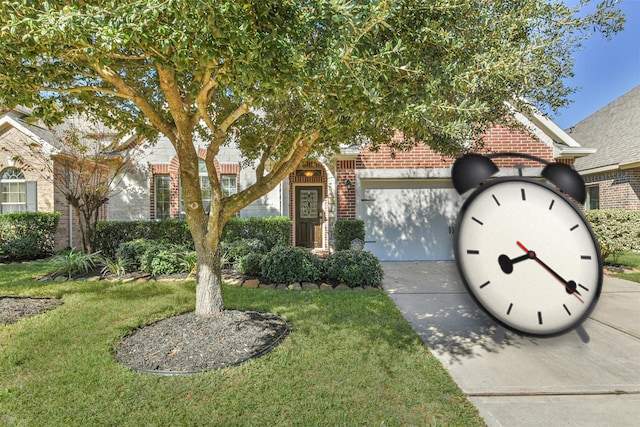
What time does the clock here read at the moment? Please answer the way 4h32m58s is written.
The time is 8h21m22s
